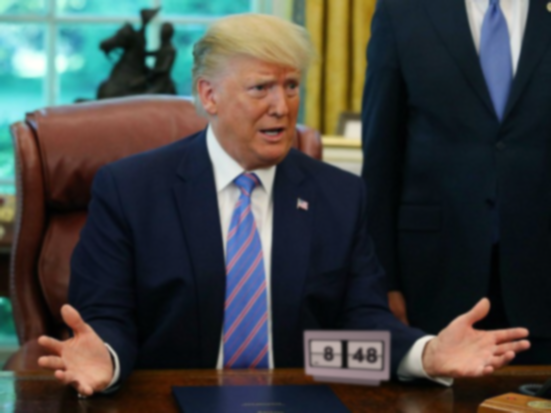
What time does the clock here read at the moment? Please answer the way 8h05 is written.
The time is 8h48
